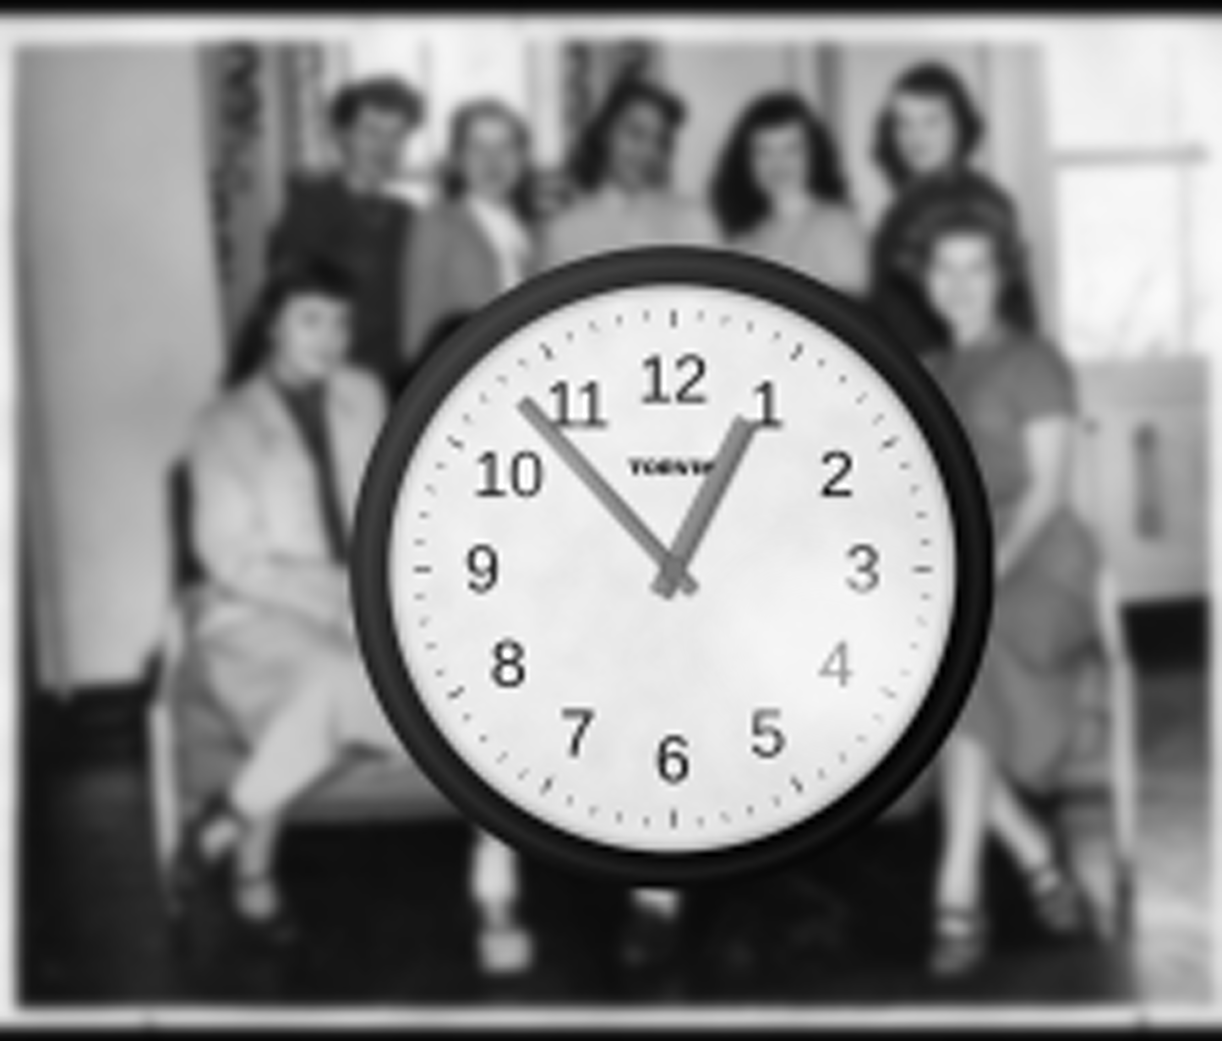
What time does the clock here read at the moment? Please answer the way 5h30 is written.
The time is 12h53
